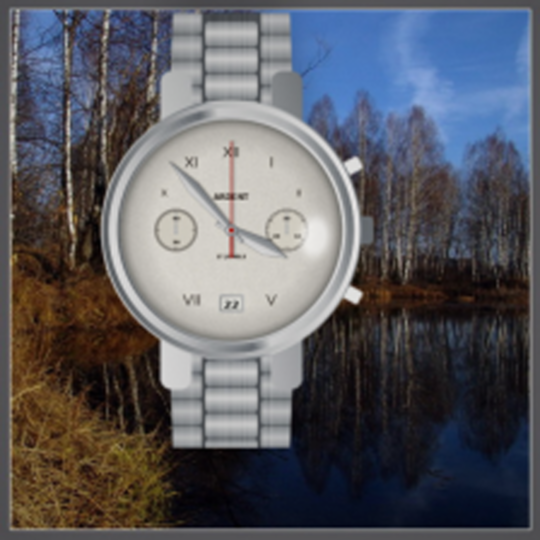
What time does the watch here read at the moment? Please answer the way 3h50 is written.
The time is 3h53
